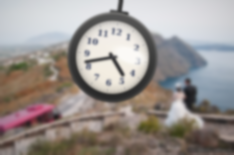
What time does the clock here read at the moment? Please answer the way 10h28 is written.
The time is 4h42
